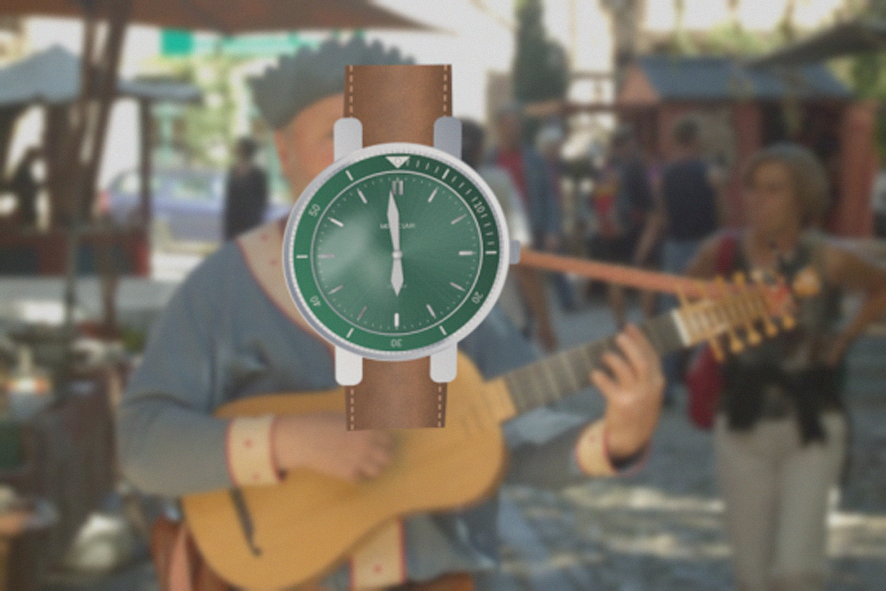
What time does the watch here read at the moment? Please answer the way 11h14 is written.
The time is 5h59
